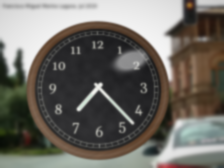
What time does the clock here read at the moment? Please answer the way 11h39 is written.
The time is 7h23
